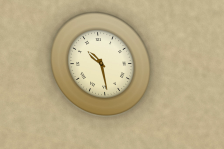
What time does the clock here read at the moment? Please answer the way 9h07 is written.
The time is 10h29
